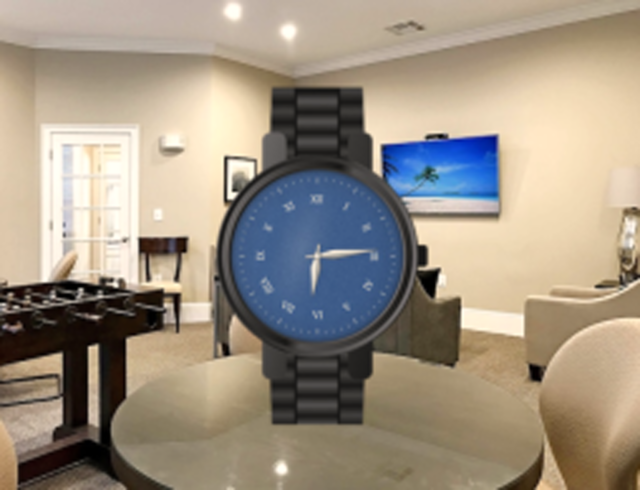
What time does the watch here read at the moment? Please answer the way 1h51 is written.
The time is 6h14
